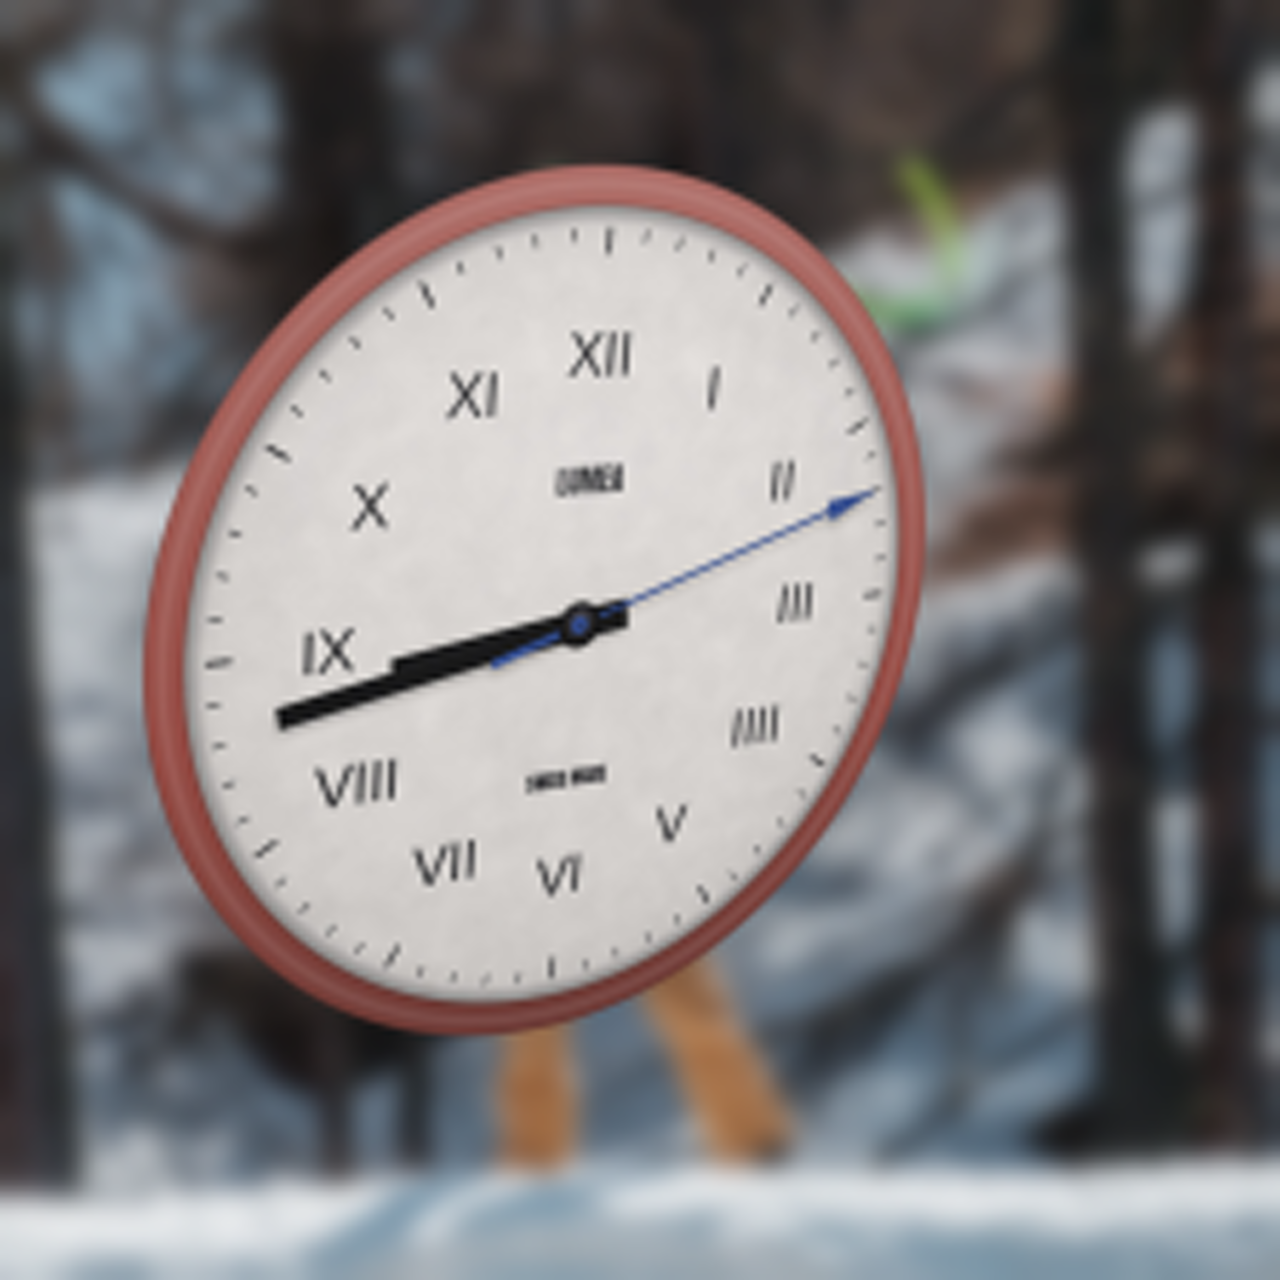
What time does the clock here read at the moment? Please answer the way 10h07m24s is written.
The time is 8h43m12s
